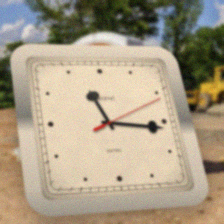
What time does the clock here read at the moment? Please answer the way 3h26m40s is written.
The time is 11h16m11s
